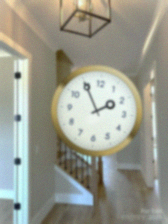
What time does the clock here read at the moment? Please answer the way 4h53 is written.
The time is 1h55
